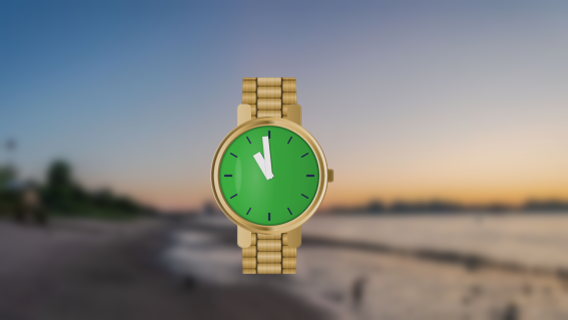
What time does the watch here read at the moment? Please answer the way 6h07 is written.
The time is 10h59
